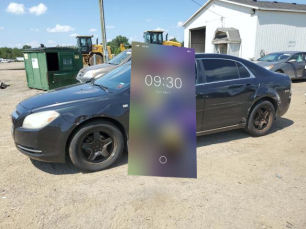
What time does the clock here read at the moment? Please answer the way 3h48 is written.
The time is 9h30
